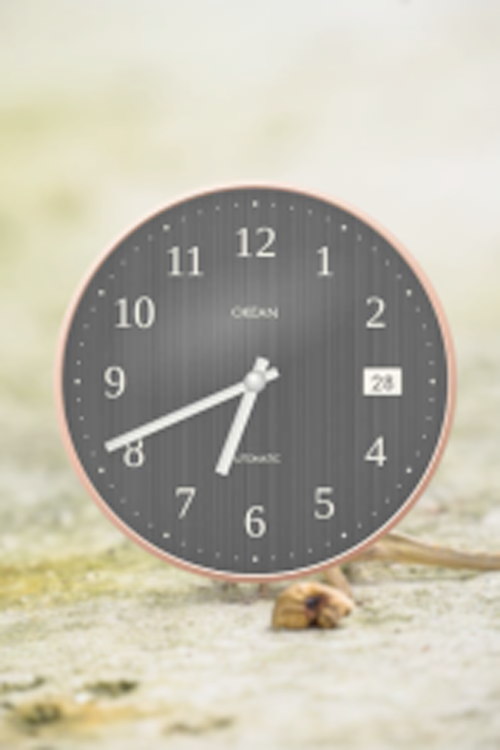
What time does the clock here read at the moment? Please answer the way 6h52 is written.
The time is 6h41
